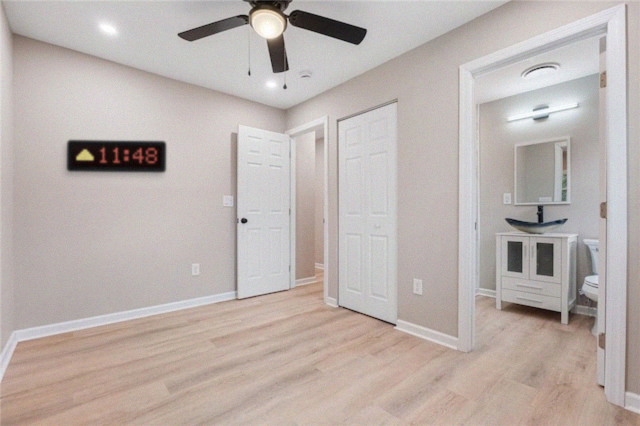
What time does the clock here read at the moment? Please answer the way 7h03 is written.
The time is 11h48
